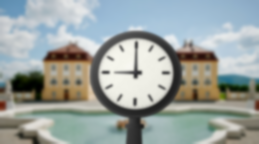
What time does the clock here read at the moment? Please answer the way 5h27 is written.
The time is 9h00
